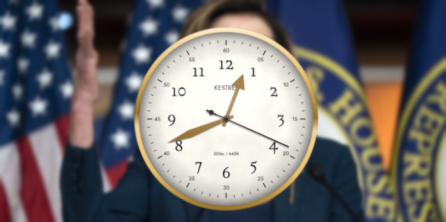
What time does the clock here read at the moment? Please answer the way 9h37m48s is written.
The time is 12h41m19s
